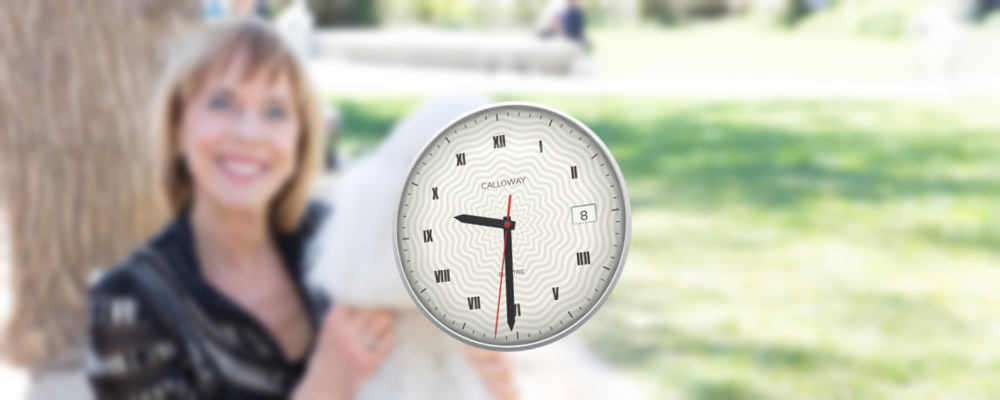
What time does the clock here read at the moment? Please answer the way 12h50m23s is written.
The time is 9h30m32s
